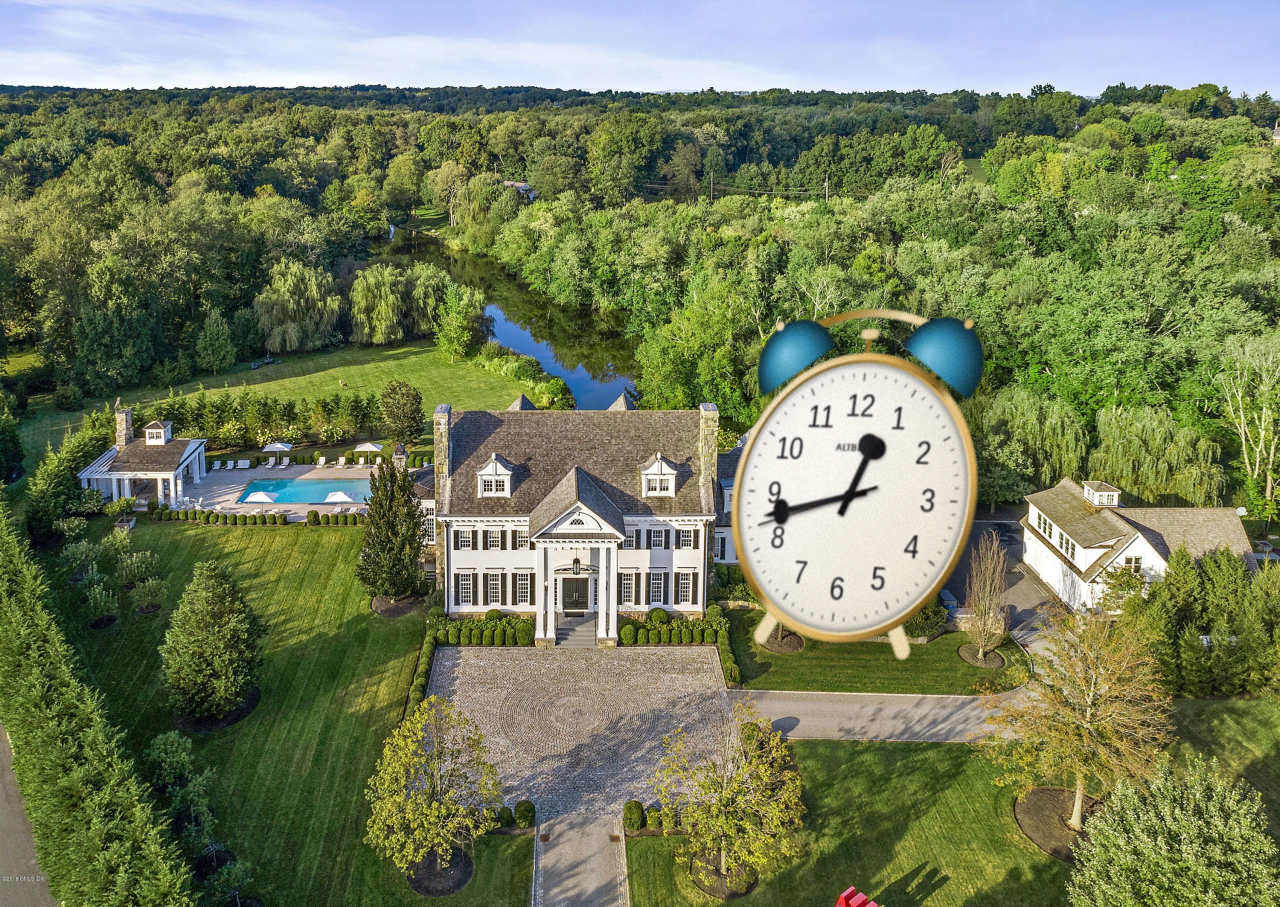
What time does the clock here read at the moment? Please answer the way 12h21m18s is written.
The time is 12h42m42s
